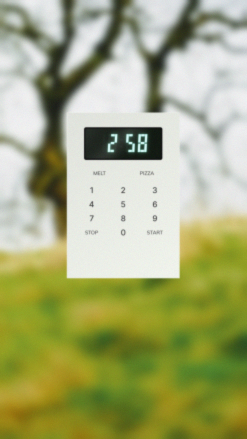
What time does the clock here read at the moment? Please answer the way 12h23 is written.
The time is 2h58
